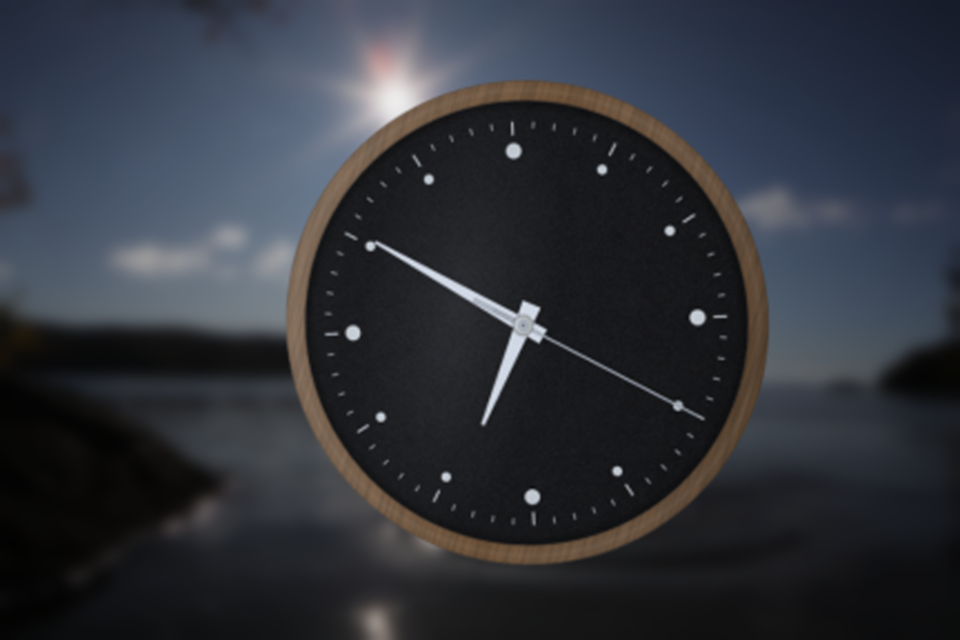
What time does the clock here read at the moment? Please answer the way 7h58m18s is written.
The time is 6h50m20s
